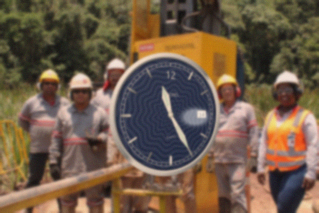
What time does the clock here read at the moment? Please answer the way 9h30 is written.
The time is 11h25
